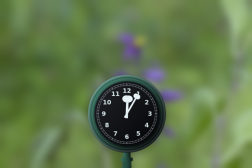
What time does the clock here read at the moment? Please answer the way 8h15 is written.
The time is 12h05
